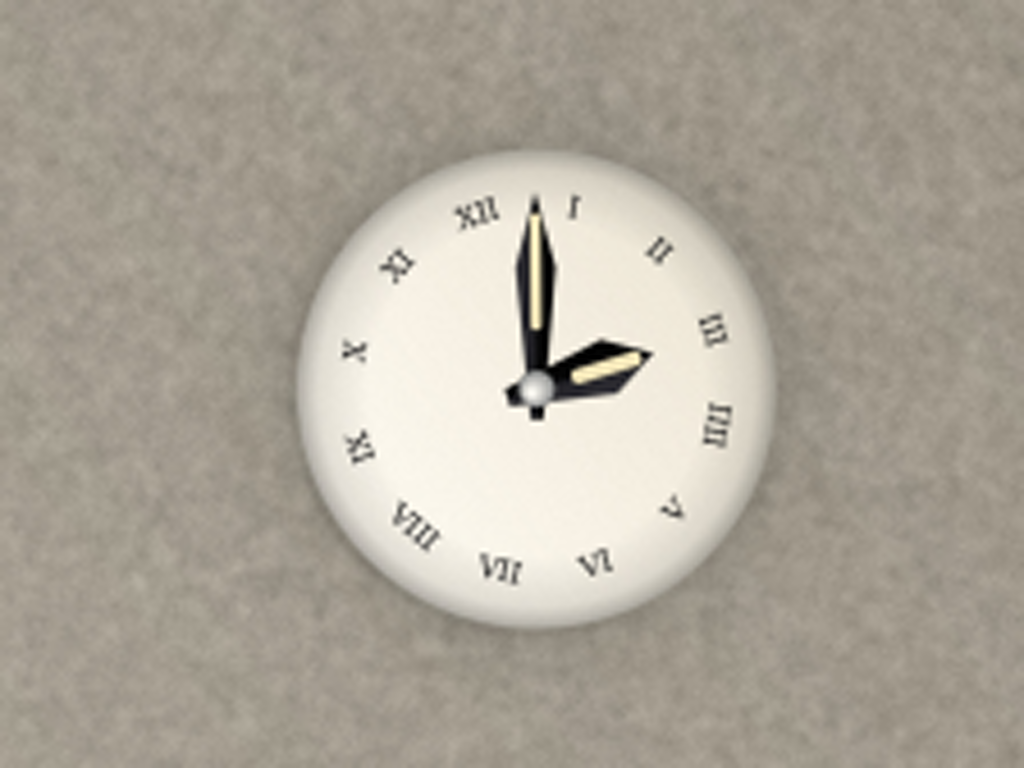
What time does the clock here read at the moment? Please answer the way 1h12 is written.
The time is 3h03
